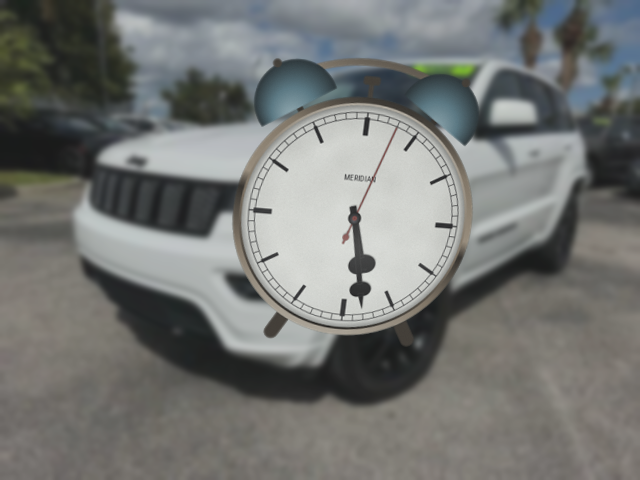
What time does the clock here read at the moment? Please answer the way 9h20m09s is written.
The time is 5h28m03s
